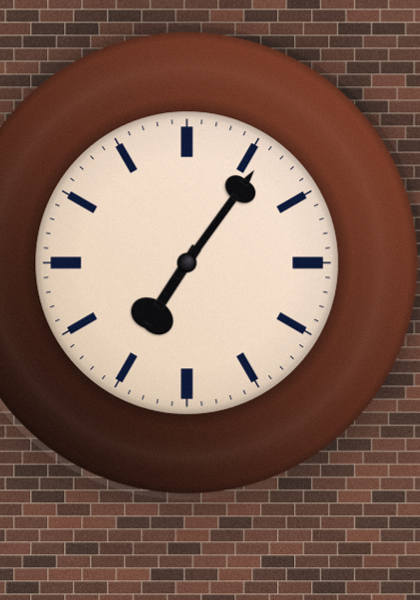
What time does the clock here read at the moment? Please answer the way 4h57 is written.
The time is 7h06
